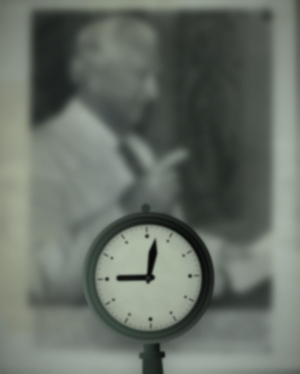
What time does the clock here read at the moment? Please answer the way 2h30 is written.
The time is 9h02
